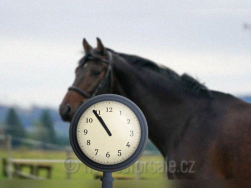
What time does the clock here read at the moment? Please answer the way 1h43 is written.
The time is 10h54
